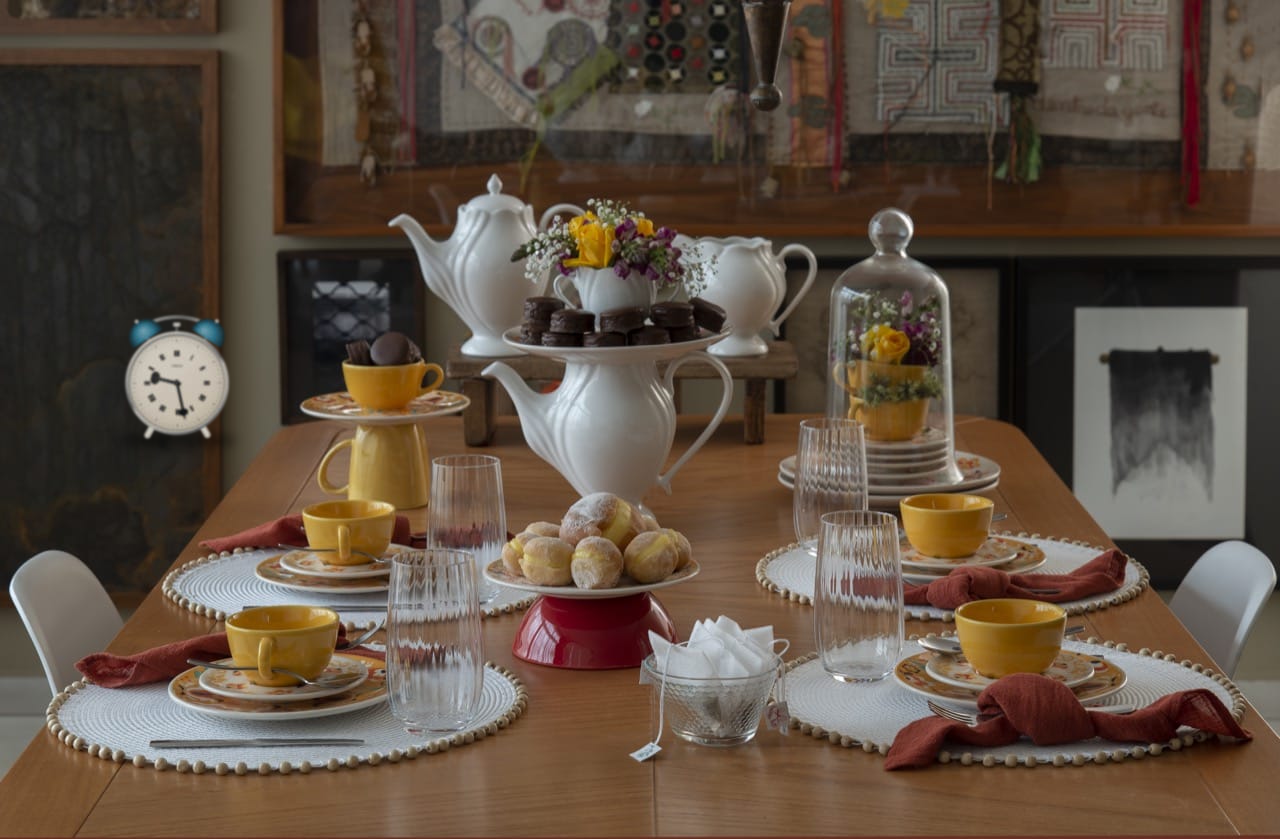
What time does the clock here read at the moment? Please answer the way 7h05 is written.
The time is 9h28
